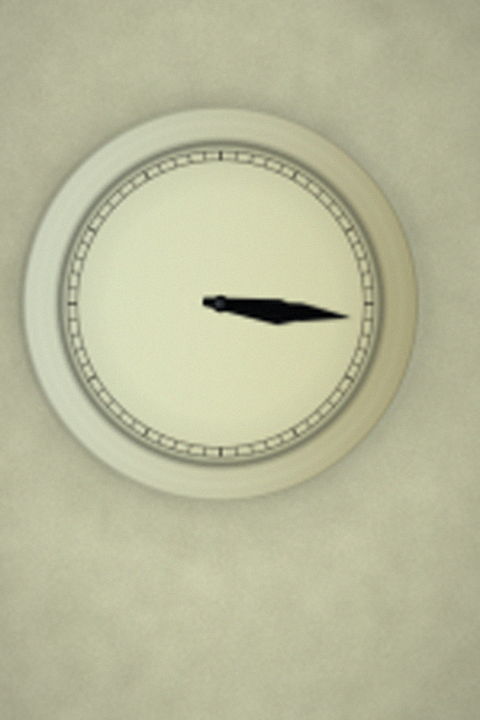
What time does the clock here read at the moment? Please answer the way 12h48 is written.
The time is 3h16
